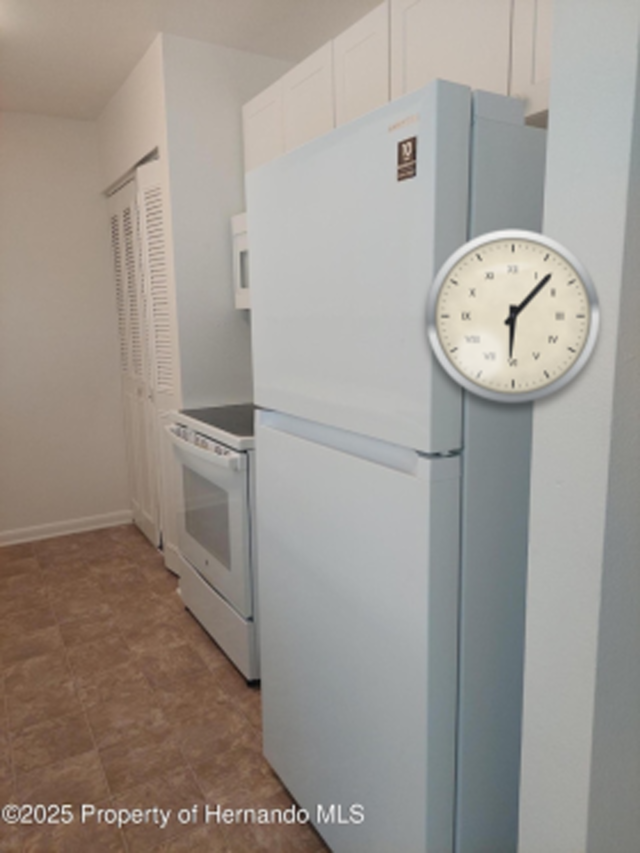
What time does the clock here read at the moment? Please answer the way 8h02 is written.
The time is 6h07
